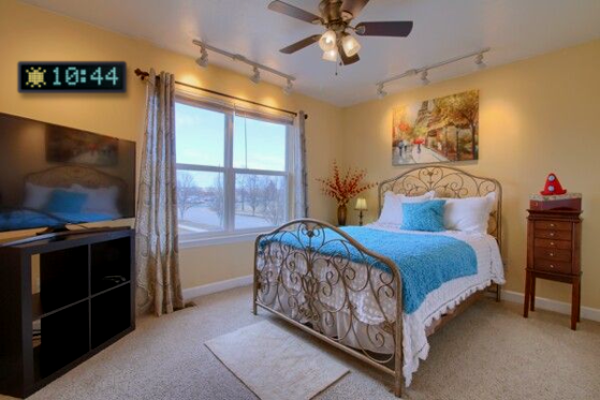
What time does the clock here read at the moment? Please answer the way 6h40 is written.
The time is 10h44
